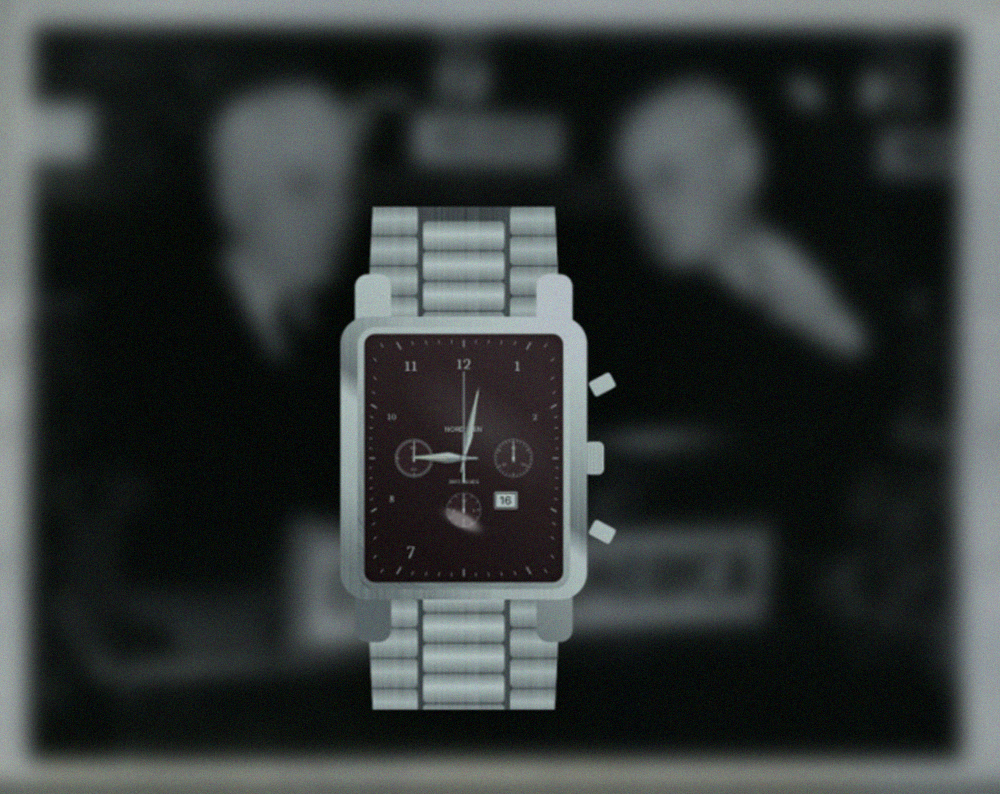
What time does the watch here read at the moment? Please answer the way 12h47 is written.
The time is 9h02
